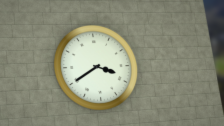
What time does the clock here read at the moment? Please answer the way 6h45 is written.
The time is 3h40
